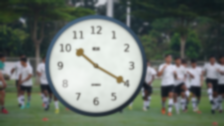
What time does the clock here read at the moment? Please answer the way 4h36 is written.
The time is 10h20
